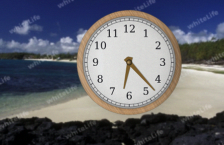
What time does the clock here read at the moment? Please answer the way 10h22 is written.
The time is 6h23
